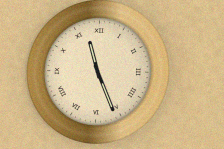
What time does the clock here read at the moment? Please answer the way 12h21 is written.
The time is 11h26
